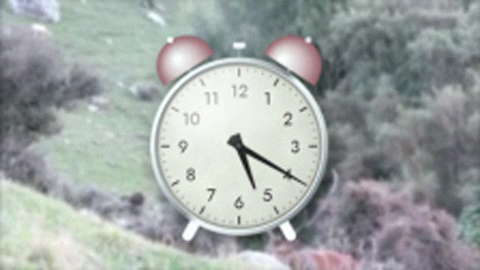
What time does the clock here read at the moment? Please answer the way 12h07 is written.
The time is 5h20
